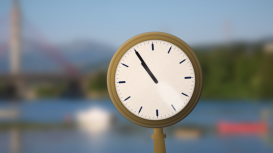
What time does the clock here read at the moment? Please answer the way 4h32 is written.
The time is 10h55
